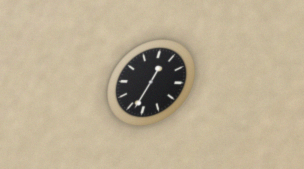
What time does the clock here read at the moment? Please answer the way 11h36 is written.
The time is 12h33
